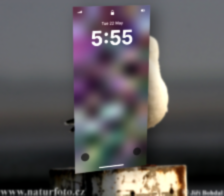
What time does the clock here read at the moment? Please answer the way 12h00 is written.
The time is 5h55
